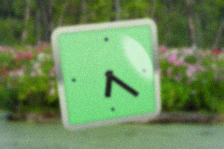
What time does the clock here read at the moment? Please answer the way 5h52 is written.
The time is 6h22
